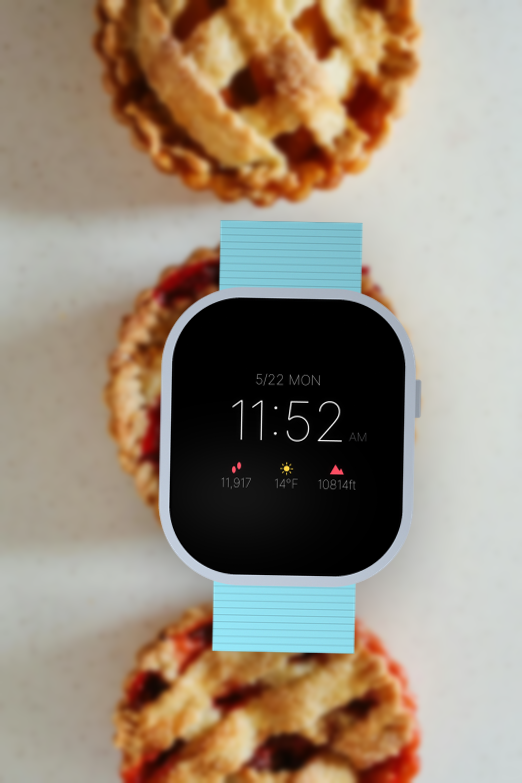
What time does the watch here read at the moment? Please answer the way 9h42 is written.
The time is 11h52
